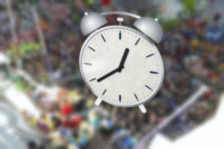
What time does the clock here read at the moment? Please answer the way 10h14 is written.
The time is 12h39
